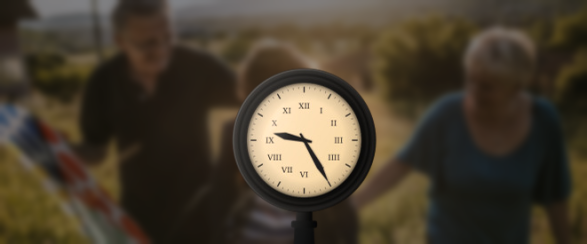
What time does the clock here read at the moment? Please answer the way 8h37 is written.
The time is 9h25
